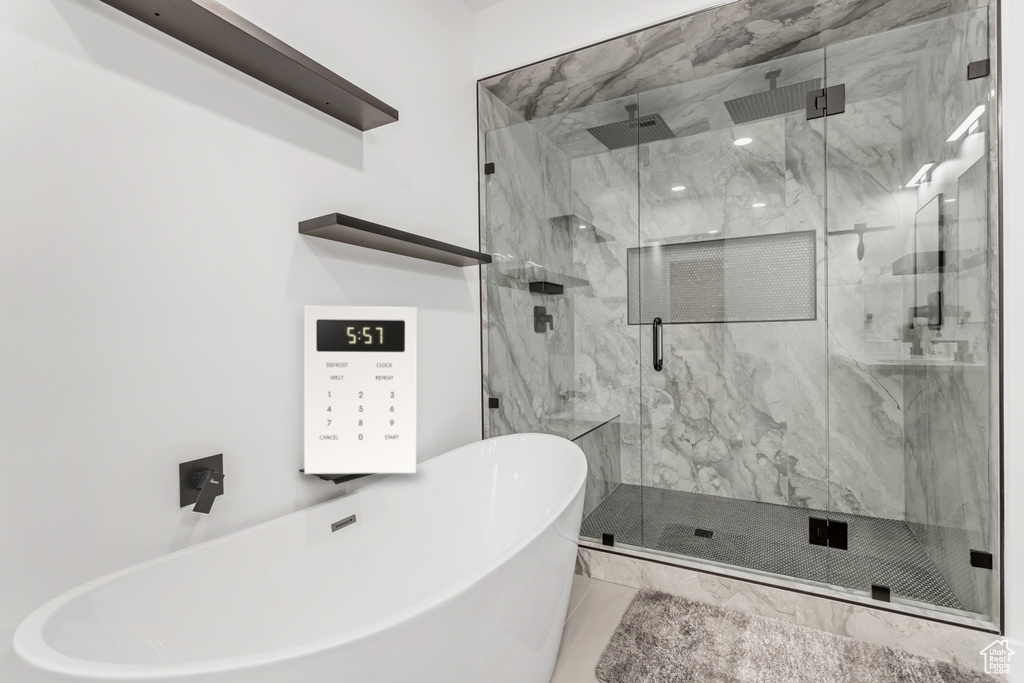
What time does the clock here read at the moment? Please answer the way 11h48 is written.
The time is 5h57
